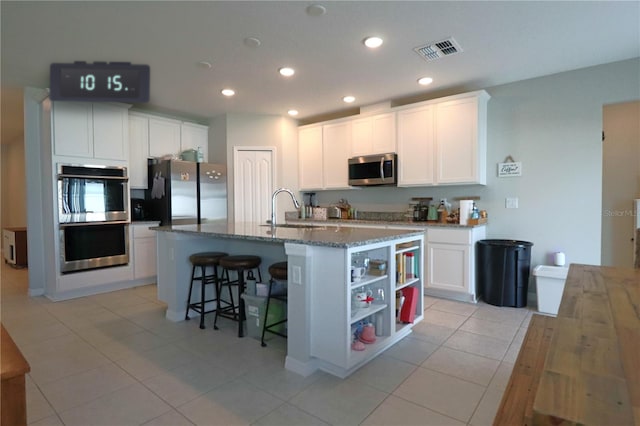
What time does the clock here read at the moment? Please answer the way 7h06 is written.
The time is 10h15
